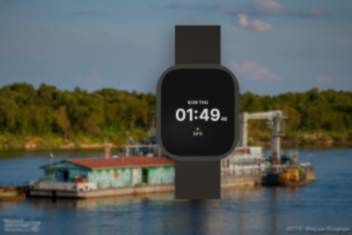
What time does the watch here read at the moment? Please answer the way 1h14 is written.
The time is 1h49
